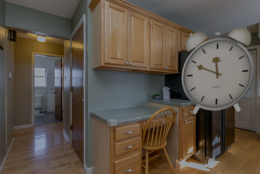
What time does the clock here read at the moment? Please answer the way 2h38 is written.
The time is 11h49
